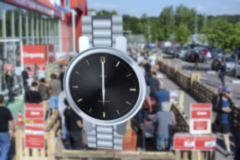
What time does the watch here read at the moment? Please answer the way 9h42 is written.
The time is 6h00
